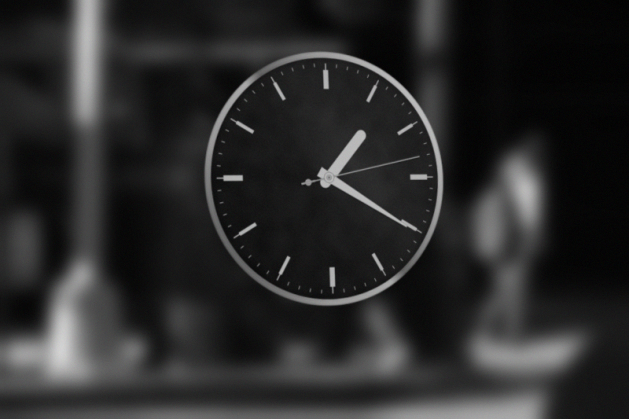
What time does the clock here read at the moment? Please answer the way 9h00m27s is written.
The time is 1h20m13s
